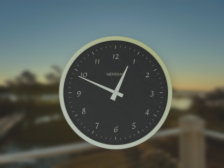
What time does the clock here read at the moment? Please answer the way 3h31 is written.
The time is 12h49
